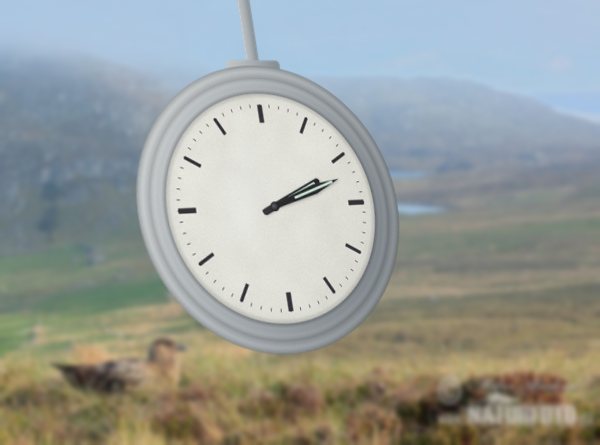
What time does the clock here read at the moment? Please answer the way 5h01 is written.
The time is 2h12
